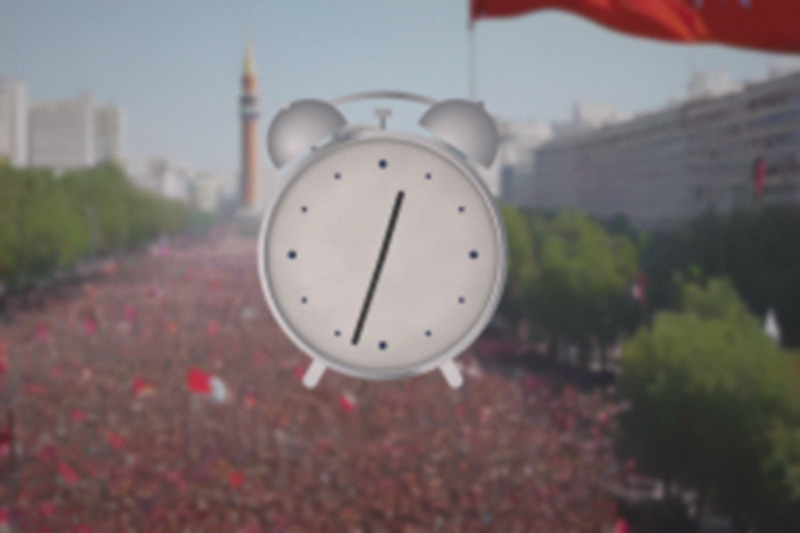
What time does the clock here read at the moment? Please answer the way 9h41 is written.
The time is 12h33
